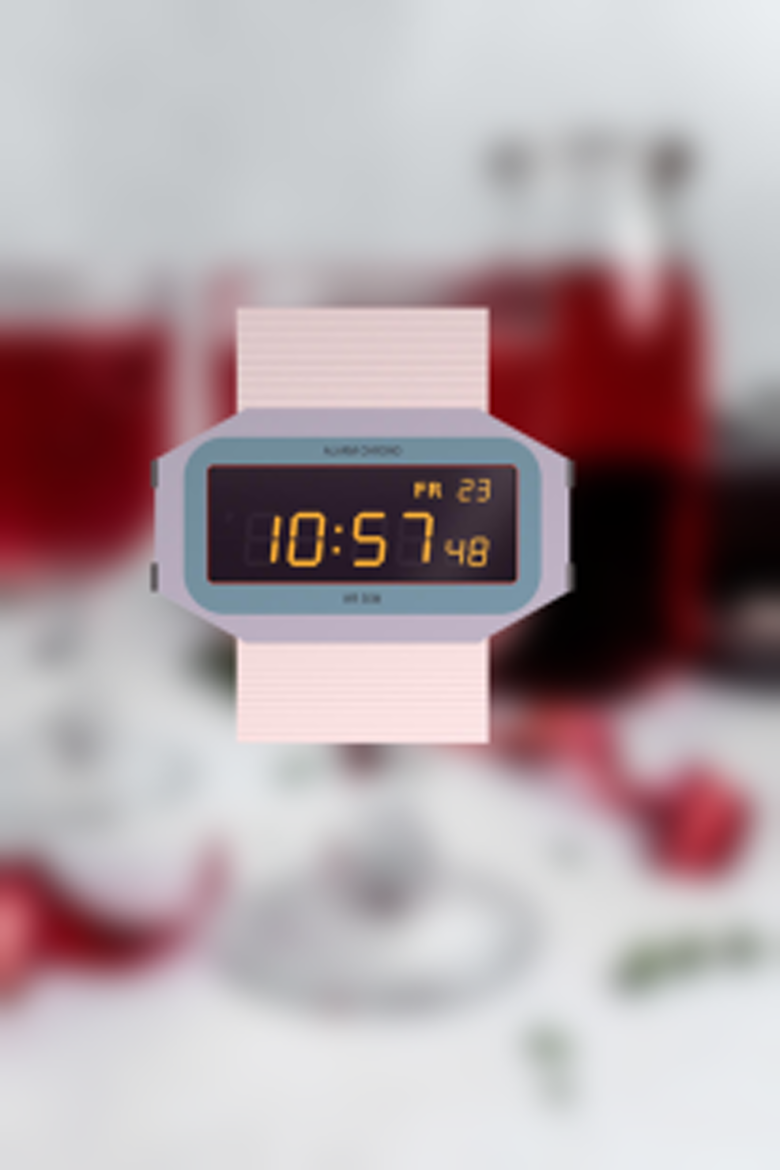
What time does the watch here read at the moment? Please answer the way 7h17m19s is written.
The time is 10h57m48s
